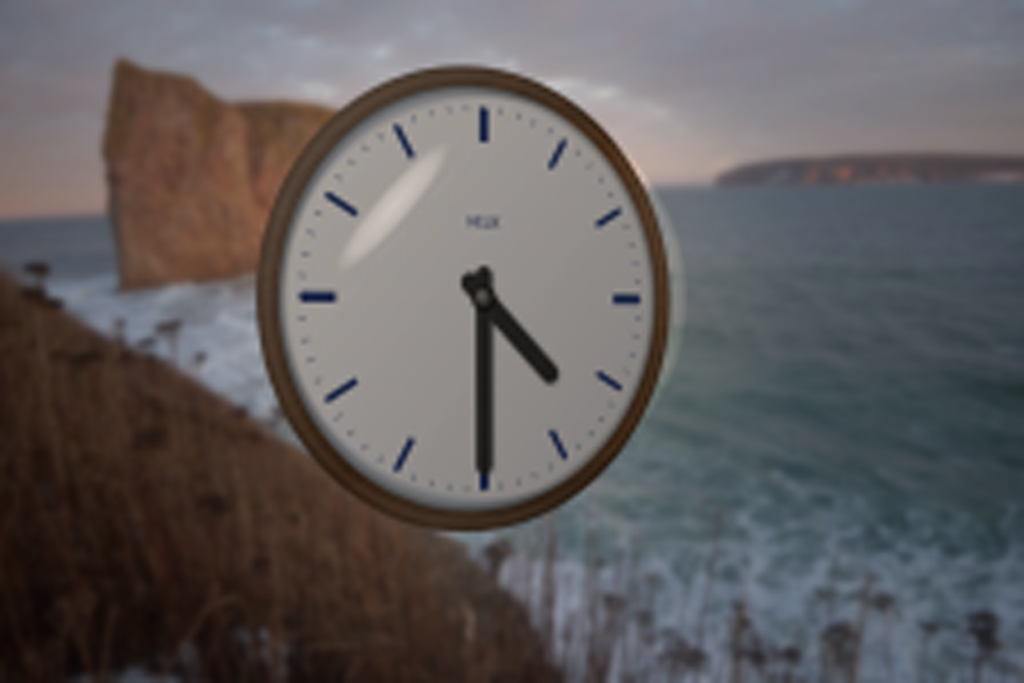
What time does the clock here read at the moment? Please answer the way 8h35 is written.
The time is 4h30
